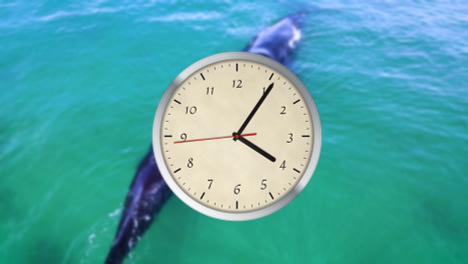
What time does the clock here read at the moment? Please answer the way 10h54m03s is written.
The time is 4h05m44s
